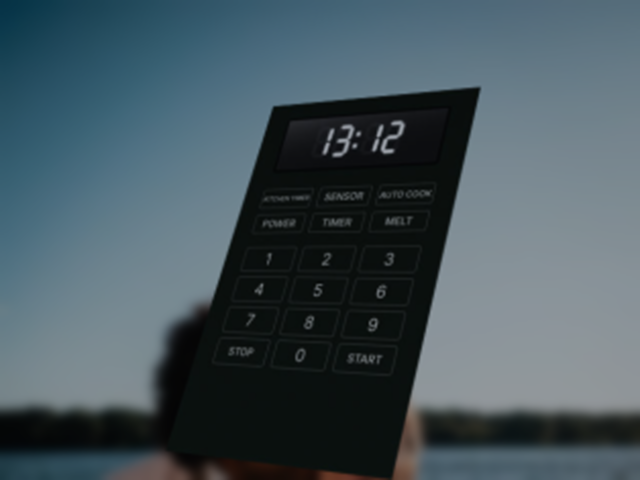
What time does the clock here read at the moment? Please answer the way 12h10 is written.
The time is 13h12
